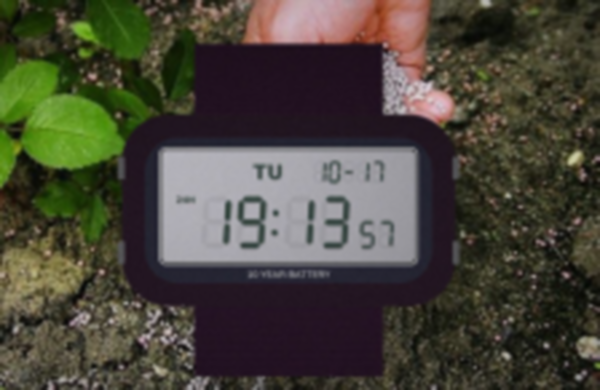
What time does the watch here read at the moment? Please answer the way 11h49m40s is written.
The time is 19h13m57s
